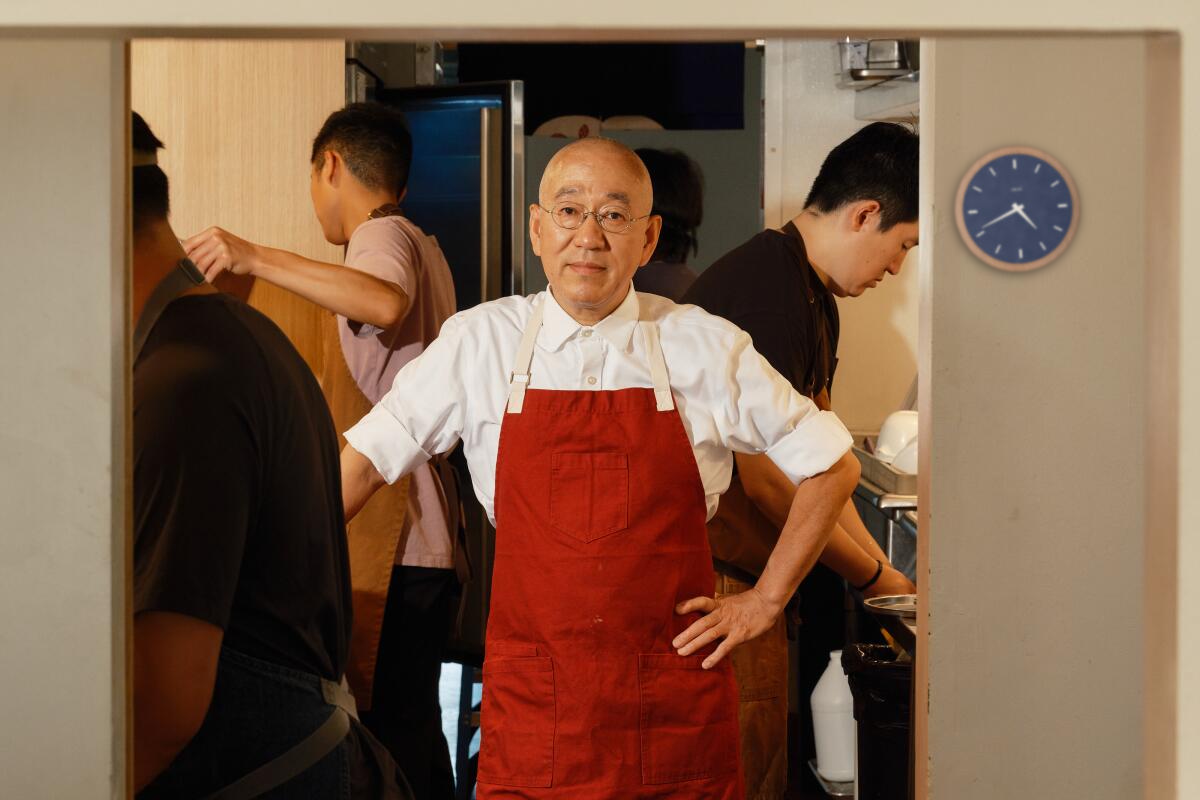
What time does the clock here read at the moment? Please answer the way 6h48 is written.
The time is 4h41
